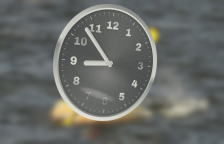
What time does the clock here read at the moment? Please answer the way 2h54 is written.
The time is 8h53
